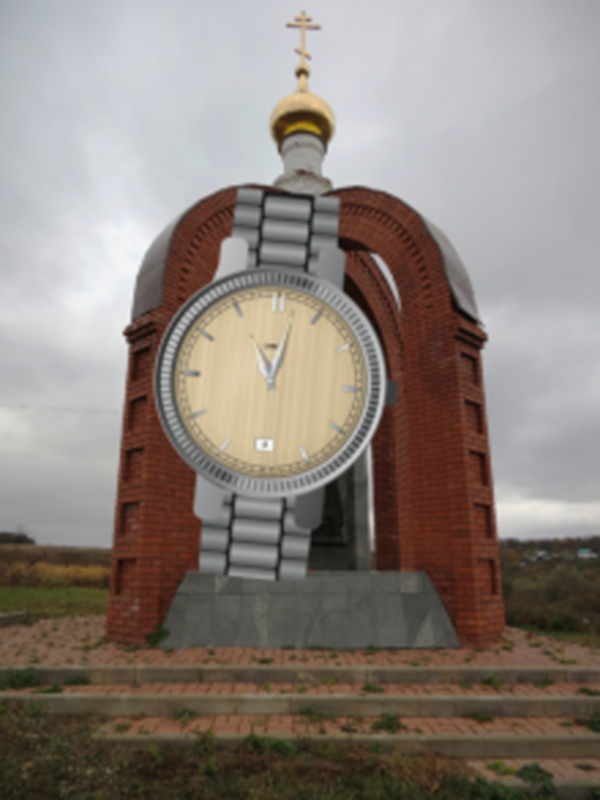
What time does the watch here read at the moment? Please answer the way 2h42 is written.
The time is 11h02
